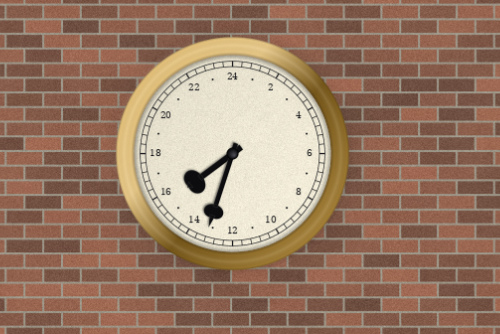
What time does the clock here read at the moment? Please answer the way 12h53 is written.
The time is 15h33
